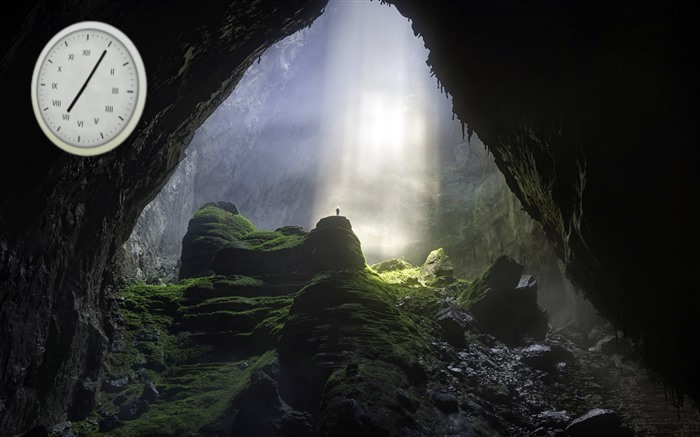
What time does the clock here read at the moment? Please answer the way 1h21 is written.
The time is 7h05
